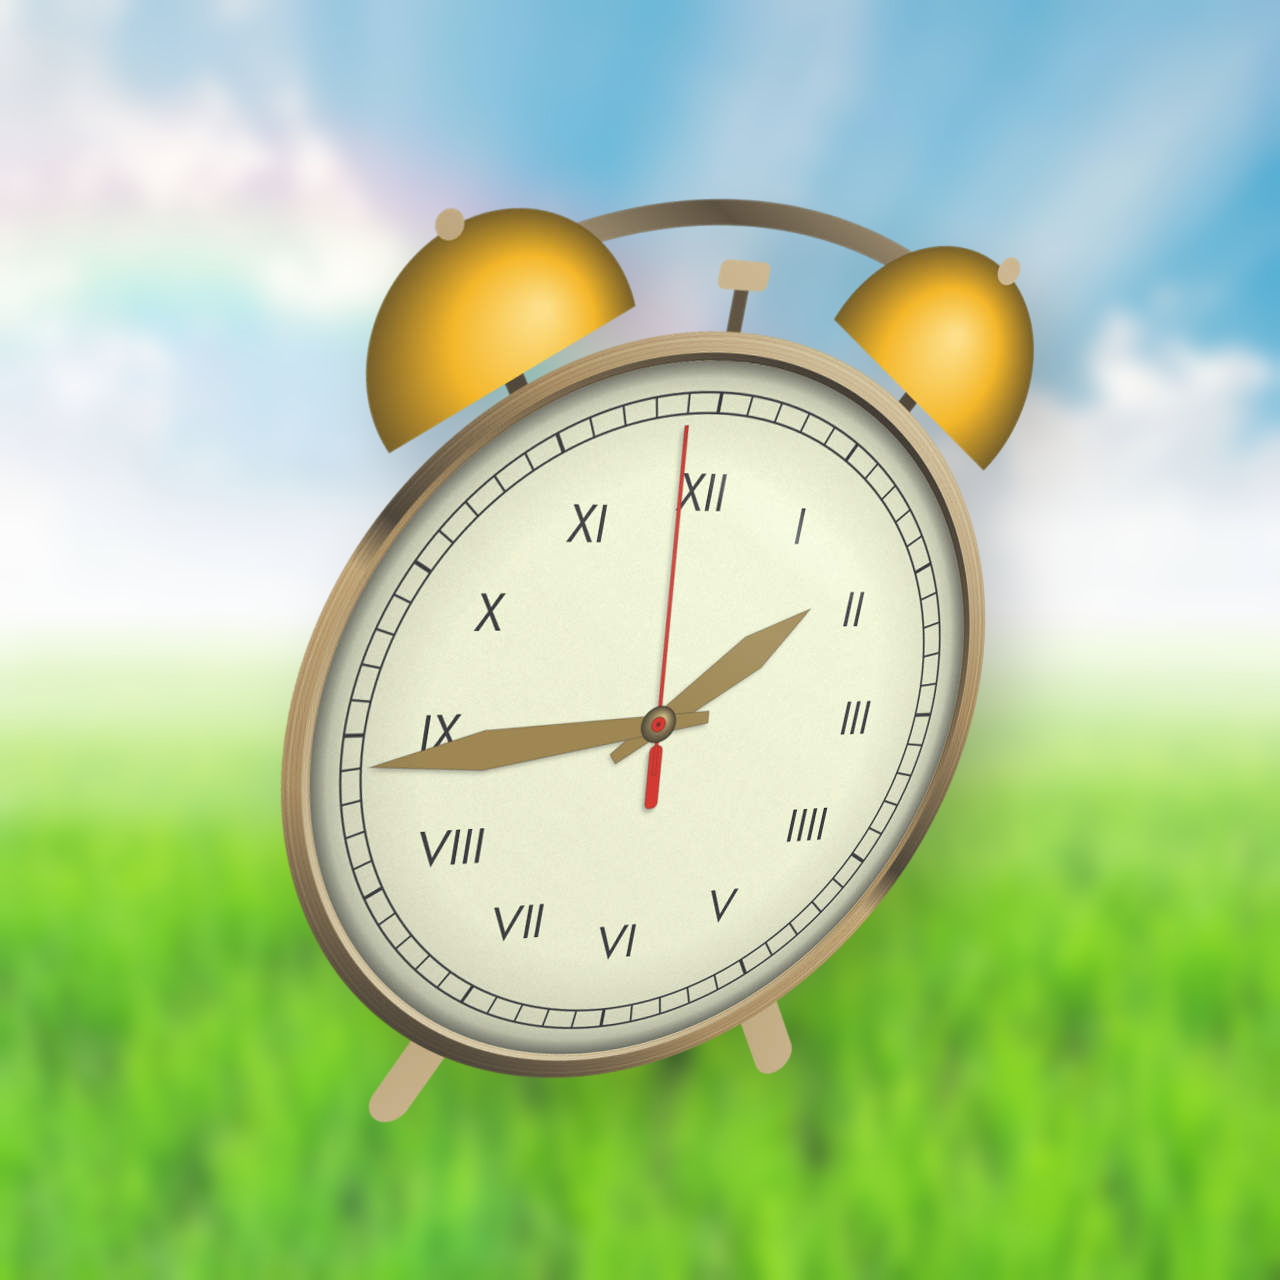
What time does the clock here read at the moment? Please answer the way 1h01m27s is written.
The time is 1h43m59s
